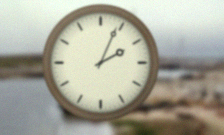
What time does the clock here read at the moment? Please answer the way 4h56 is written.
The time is 2h04
